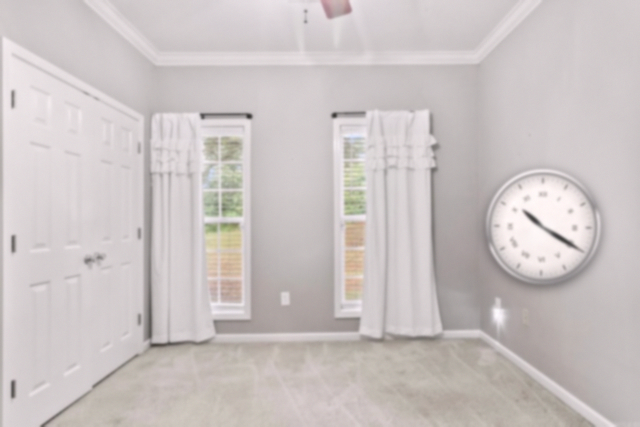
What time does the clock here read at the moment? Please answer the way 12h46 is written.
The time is 10h20
